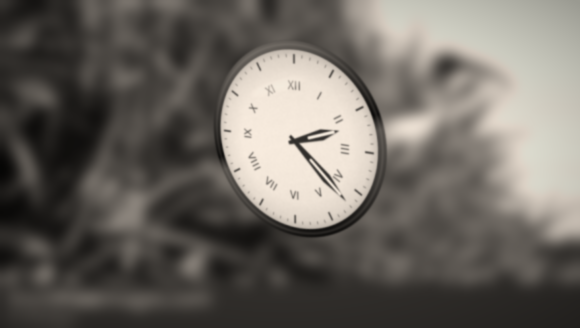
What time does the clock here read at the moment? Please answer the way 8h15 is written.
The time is 2h22
